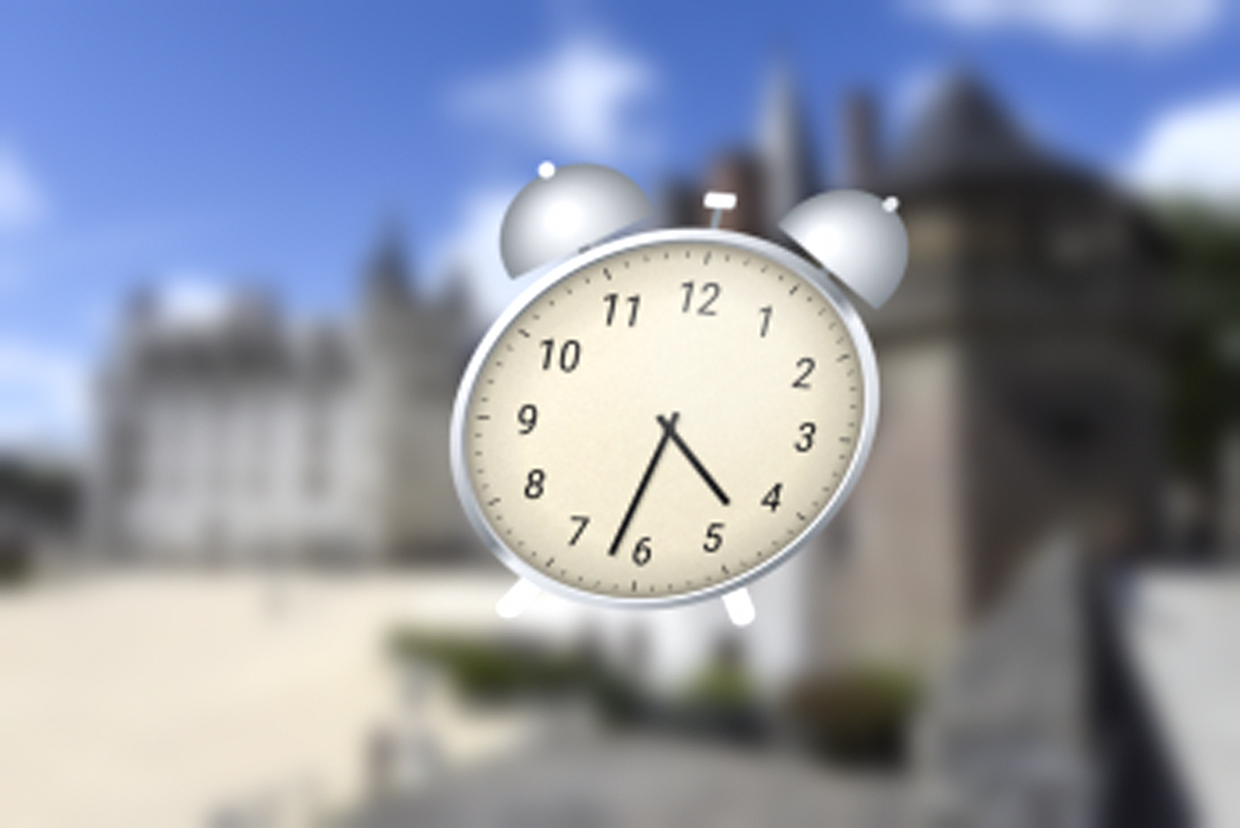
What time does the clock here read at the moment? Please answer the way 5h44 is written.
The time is 4h32
